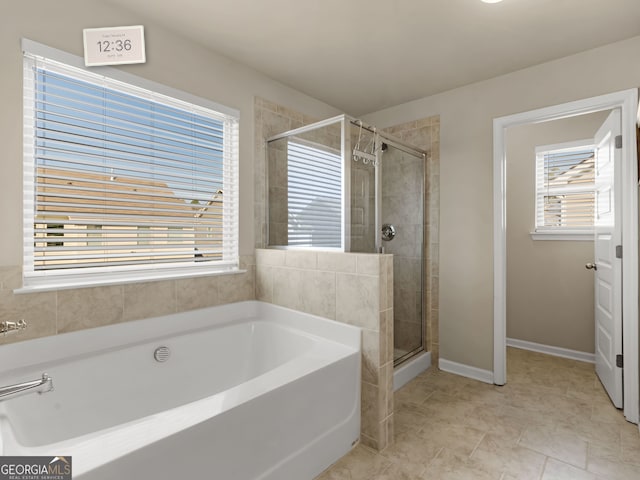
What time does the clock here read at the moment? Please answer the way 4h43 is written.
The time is 12h36
